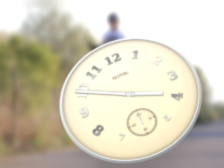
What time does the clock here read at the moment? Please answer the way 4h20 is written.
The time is 3h50
